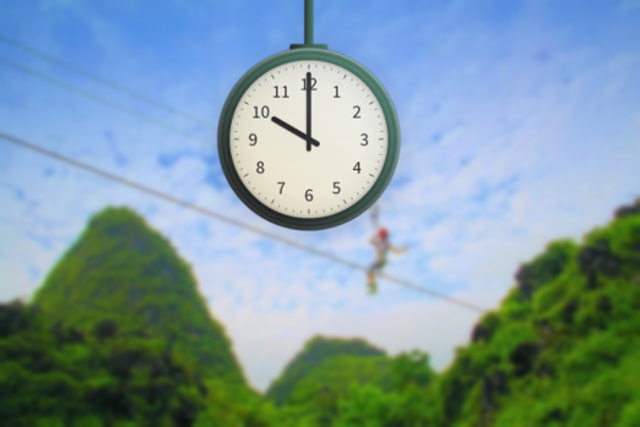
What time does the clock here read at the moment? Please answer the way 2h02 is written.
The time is 10h00
